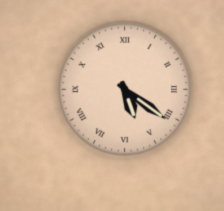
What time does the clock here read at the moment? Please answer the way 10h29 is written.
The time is 5h21
